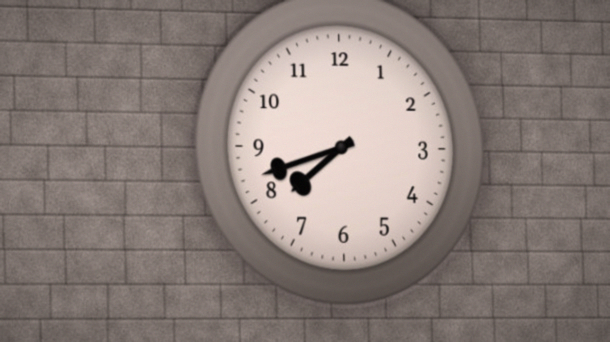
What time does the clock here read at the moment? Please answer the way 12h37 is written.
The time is 7h42
